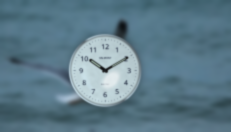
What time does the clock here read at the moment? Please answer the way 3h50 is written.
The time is 10h10
